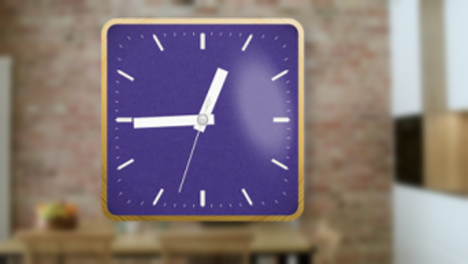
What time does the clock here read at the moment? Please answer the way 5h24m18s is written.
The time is 12h44m33s
